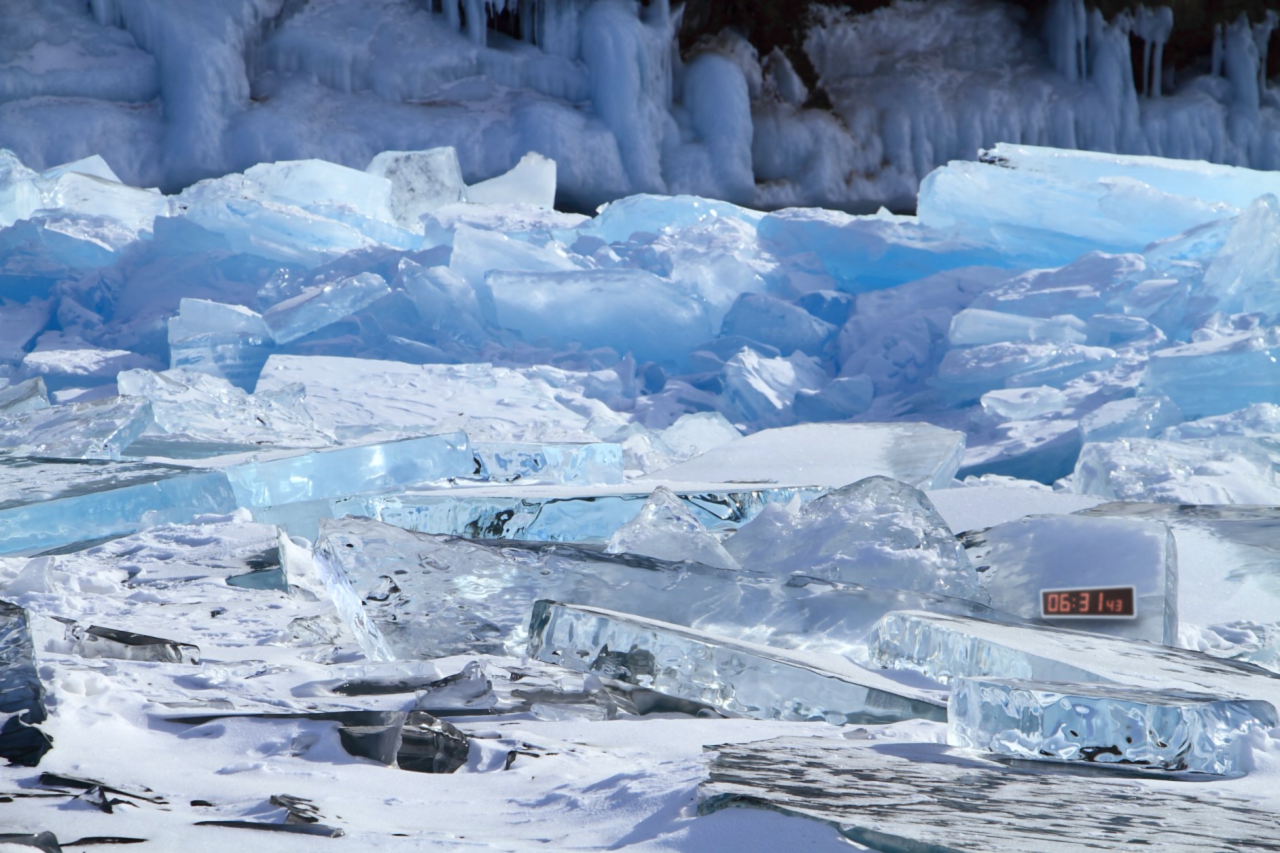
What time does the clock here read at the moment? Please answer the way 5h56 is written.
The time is 6h31
